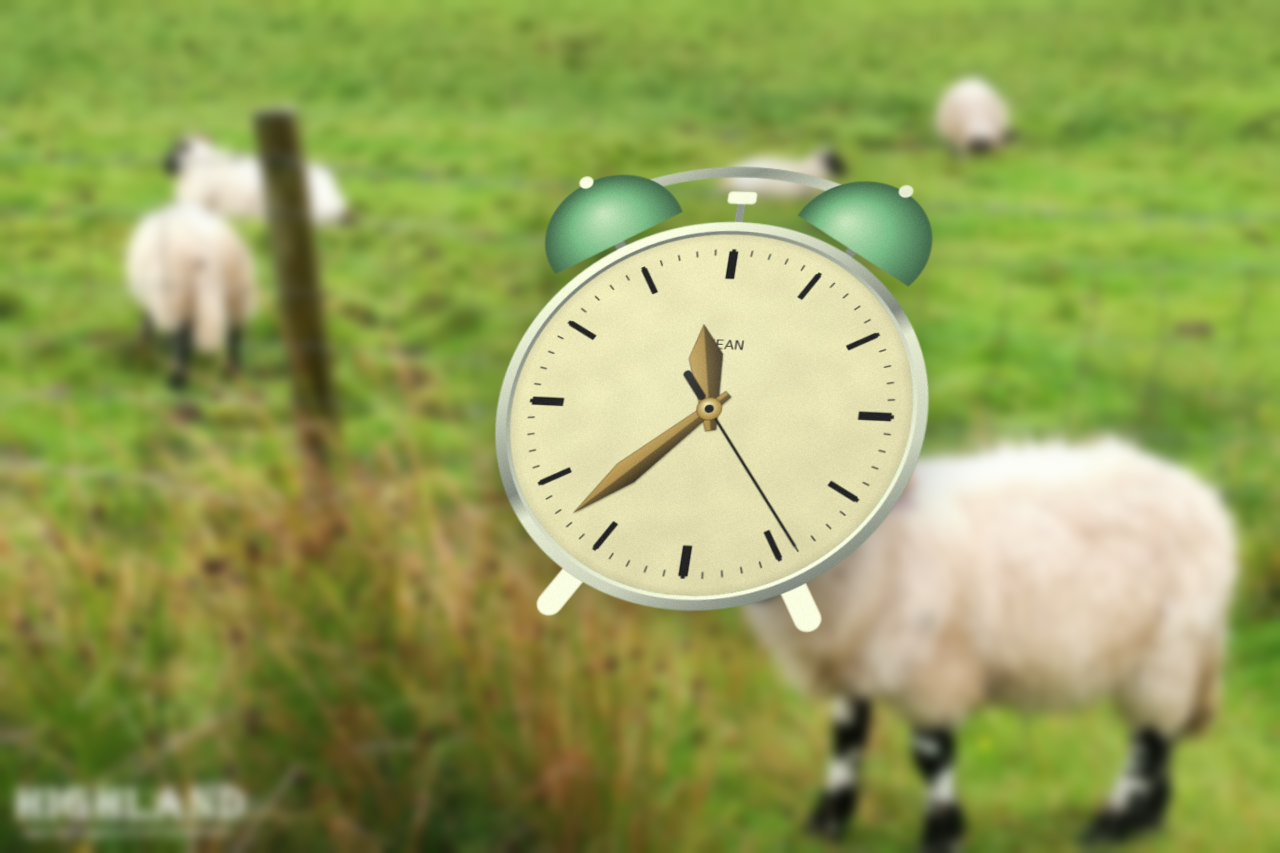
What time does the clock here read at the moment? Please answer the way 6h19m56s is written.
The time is 11h37m24s
